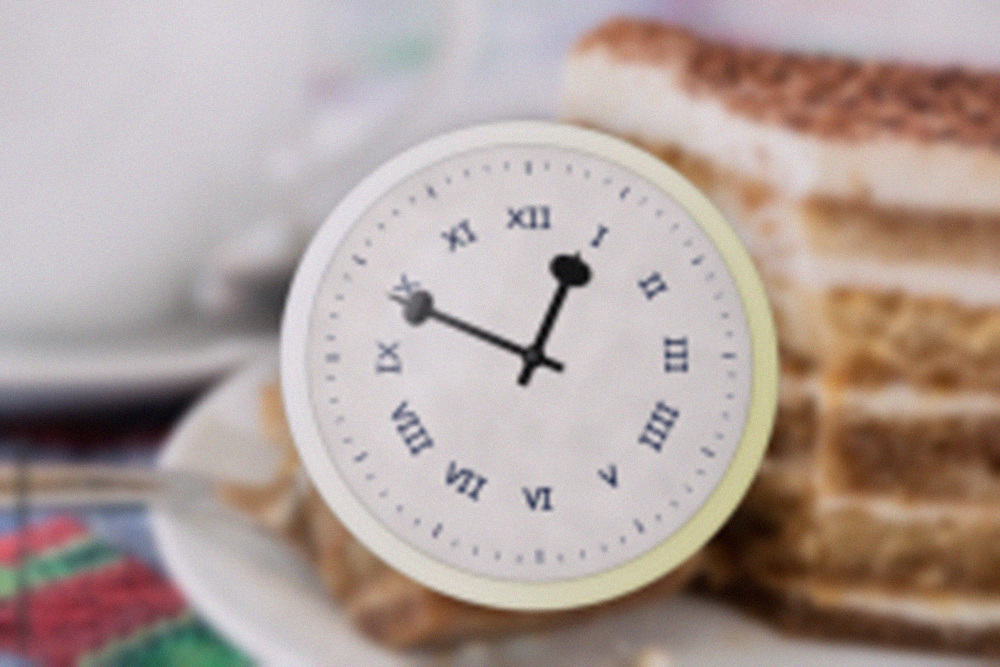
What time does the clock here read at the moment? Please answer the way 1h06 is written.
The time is 12h49
